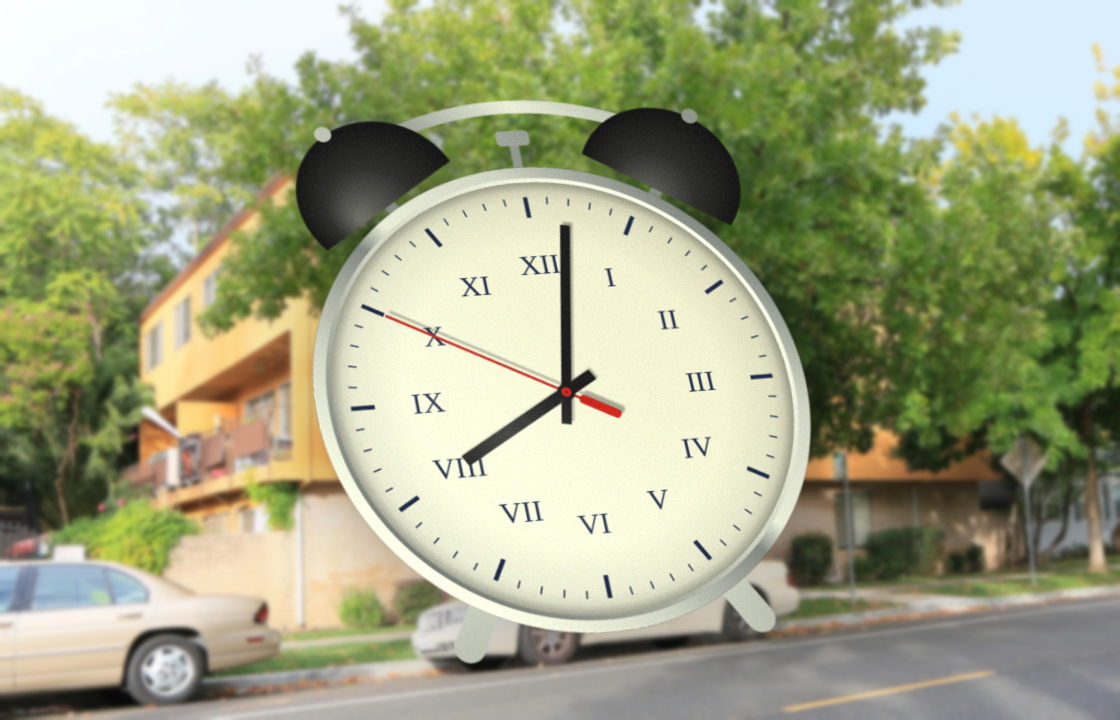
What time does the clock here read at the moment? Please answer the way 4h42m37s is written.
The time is 8h01m50s
